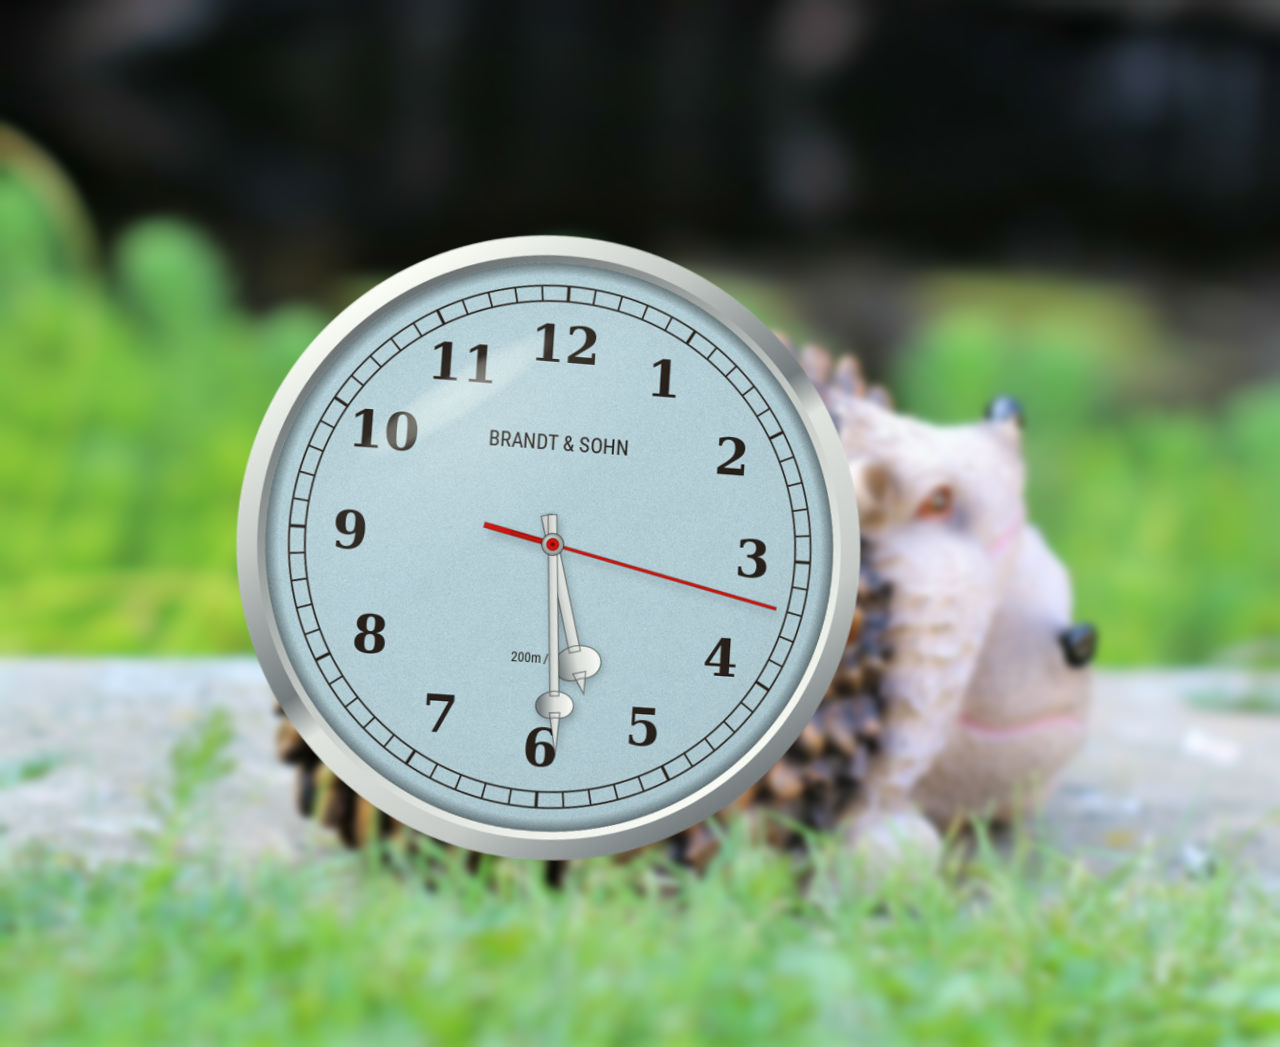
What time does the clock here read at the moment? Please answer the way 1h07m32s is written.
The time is 5h29m17s
